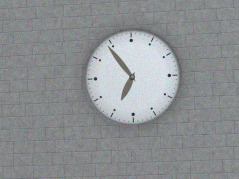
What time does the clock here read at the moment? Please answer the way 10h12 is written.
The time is 6h54
